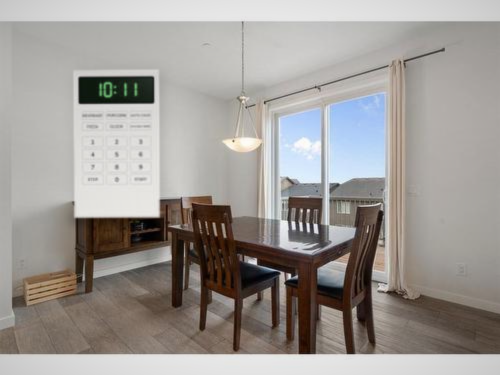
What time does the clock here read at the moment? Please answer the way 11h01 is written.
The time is 10h11
